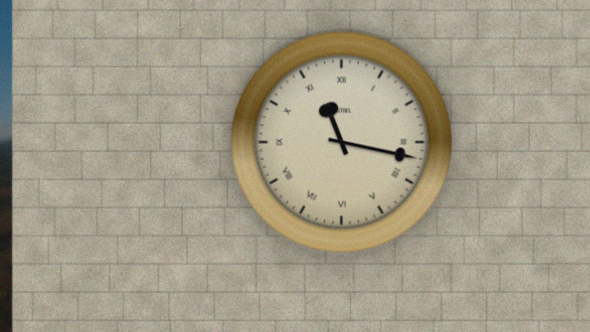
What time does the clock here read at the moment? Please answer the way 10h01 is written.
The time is 11h17
